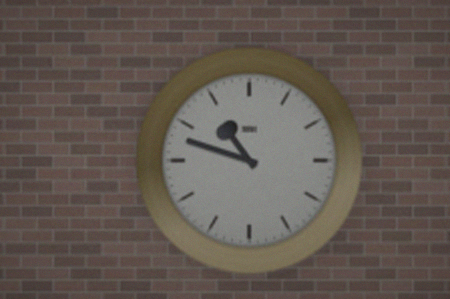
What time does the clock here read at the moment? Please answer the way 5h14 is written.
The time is 10h48
